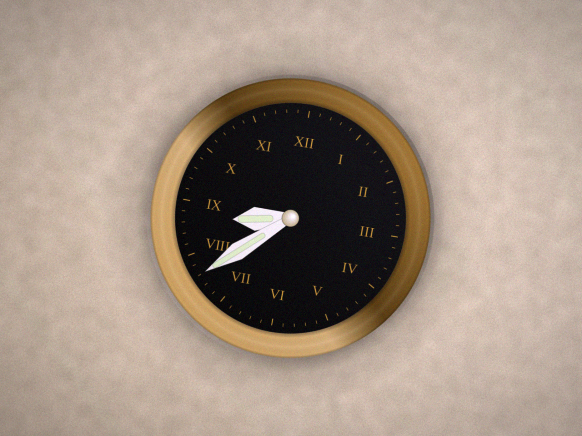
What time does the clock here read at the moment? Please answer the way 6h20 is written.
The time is 8h38
